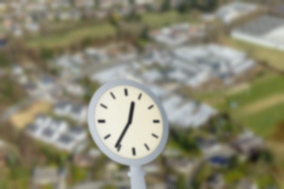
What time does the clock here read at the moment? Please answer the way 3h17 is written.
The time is 12h36
